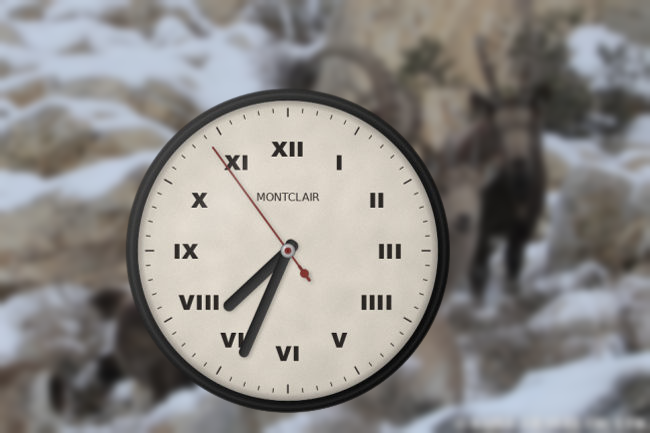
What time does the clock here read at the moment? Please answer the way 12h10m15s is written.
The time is 7h33m54s
